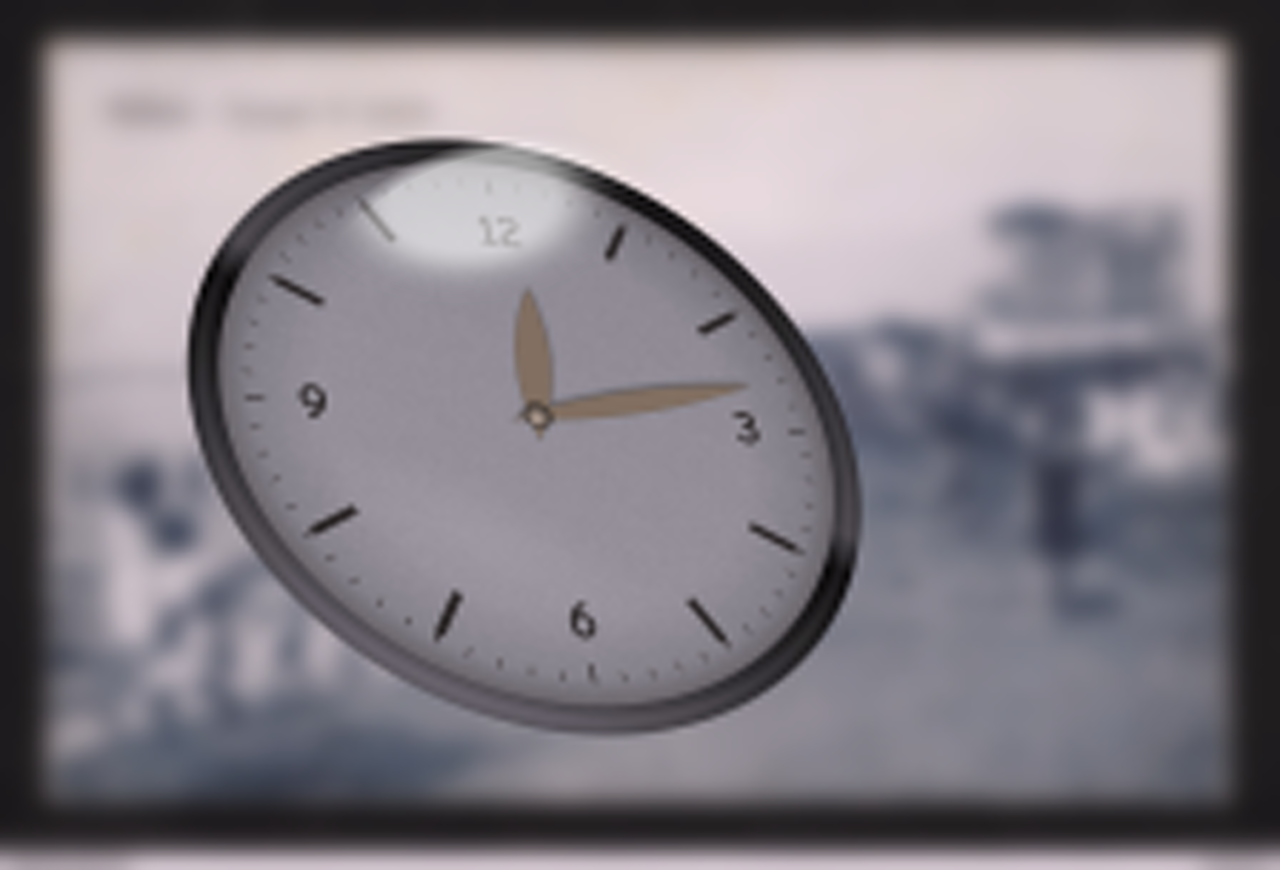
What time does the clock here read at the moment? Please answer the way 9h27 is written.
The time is 12h13
